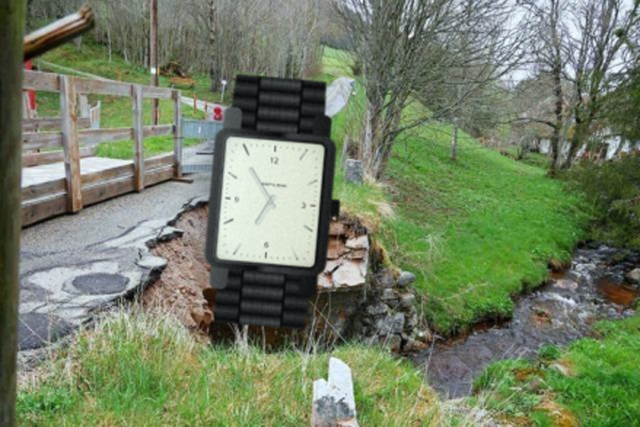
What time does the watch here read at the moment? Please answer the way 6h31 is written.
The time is 6h54
